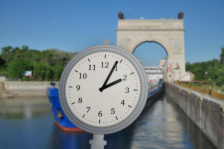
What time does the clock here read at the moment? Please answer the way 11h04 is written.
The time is 2h04
